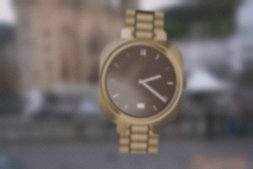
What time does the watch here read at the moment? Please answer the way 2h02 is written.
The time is 2h21
